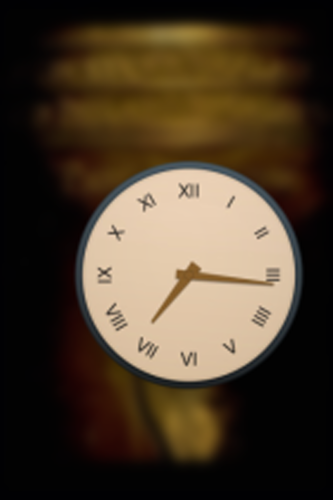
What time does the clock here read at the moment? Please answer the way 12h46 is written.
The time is 7h16
